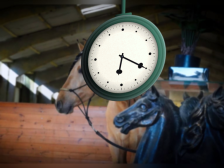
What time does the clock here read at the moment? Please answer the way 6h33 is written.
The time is 6h20
